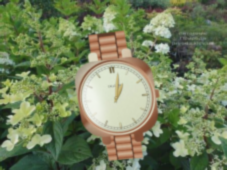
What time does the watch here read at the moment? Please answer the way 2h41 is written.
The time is 1h02
